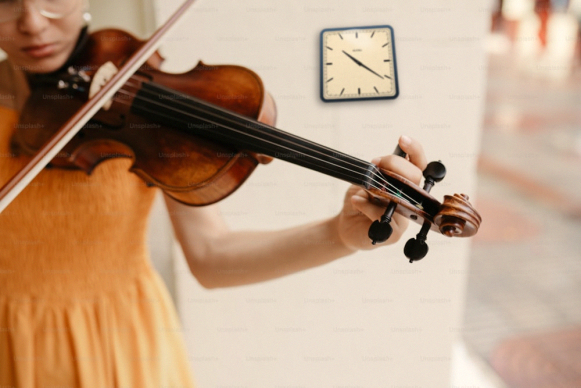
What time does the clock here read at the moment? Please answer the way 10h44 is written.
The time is 10h21
